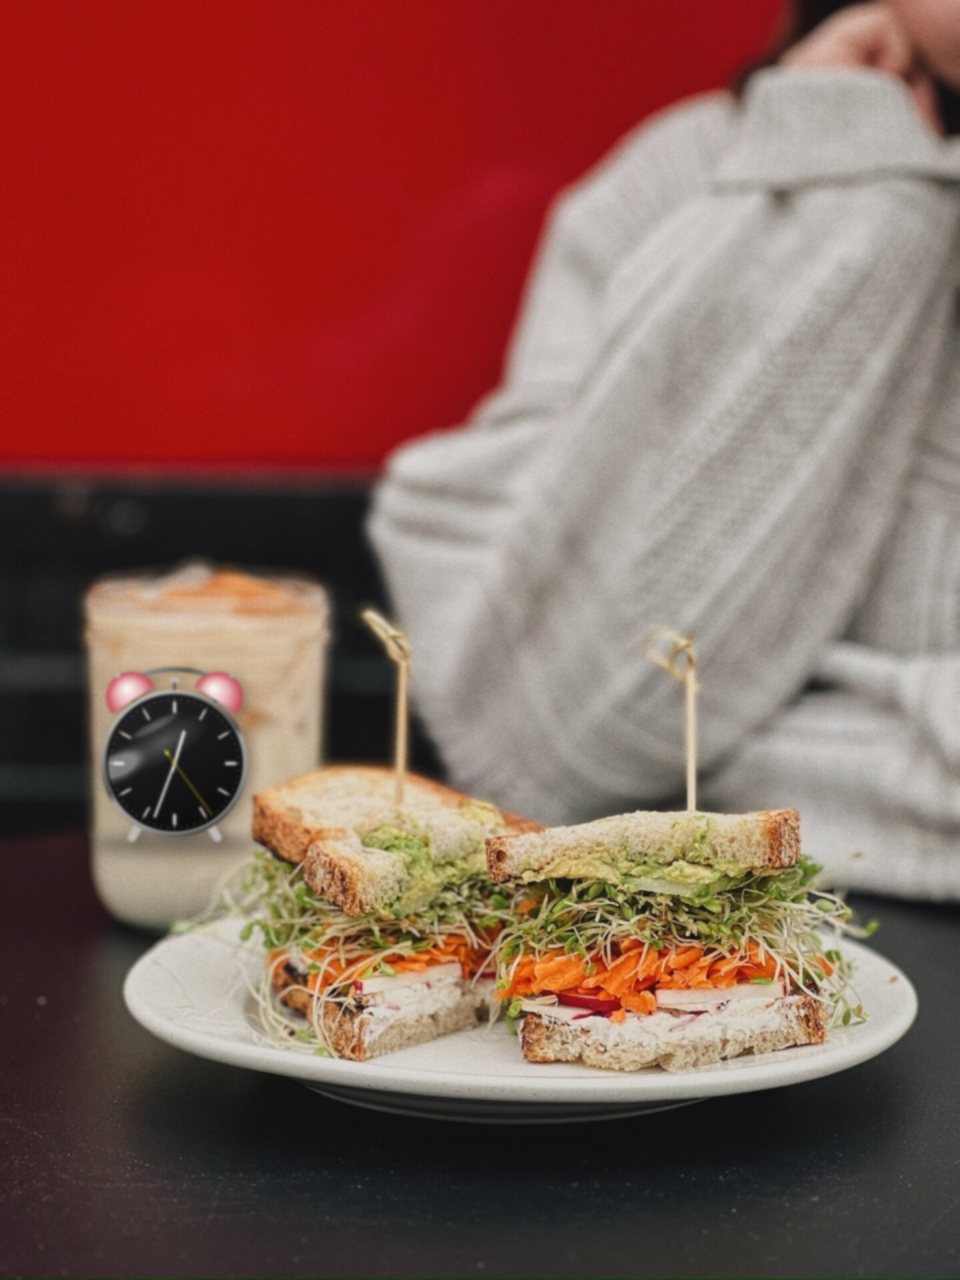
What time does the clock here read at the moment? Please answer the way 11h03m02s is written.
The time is 12h33m24s
